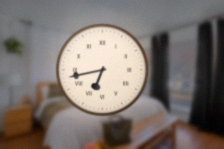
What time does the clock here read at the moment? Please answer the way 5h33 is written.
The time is 6h43
